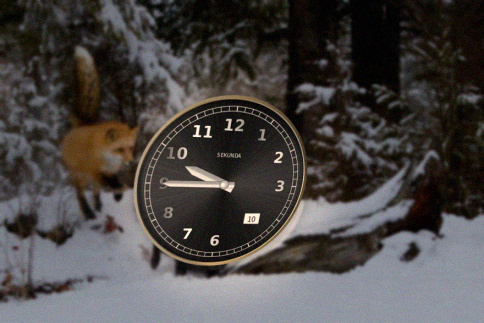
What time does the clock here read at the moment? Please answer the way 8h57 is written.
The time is 9h45
